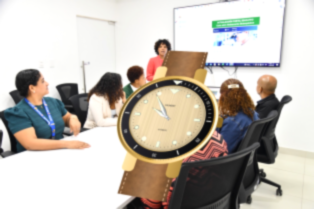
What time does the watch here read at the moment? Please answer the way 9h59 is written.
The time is 9h54
